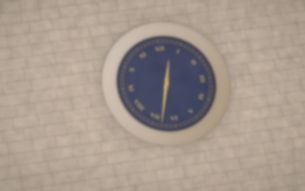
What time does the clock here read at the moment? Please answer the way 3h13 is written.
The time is 12h33
